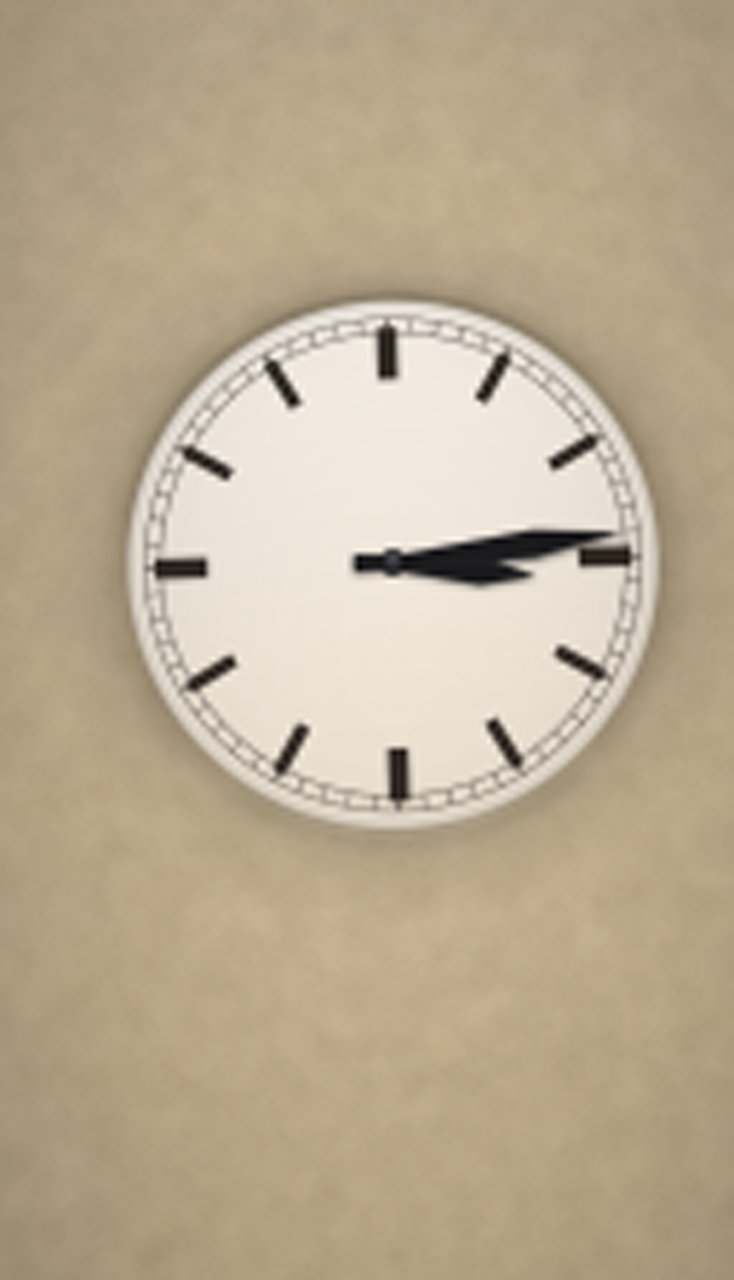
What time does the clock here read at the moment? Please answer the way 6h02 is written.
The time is 3h14
